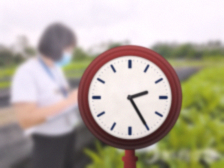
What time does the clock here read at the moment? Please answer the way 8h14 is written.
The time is 2h25
